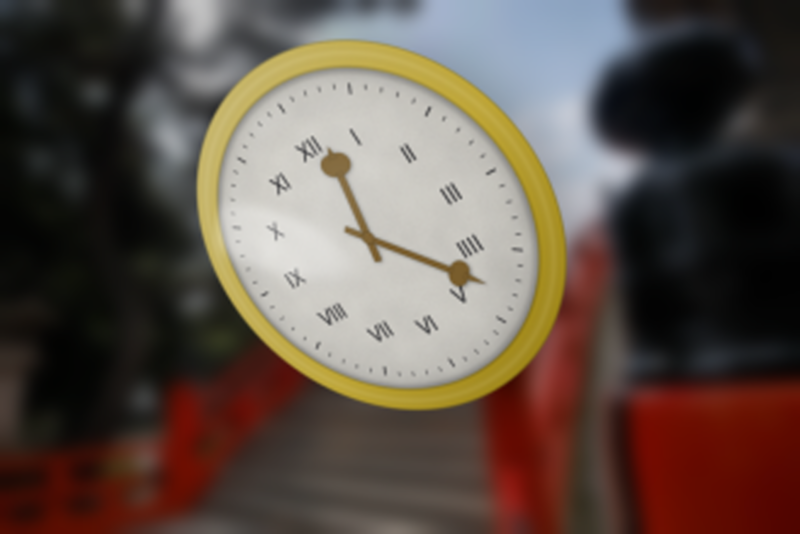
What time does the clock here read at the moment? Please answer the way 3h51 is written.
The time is 12h23
